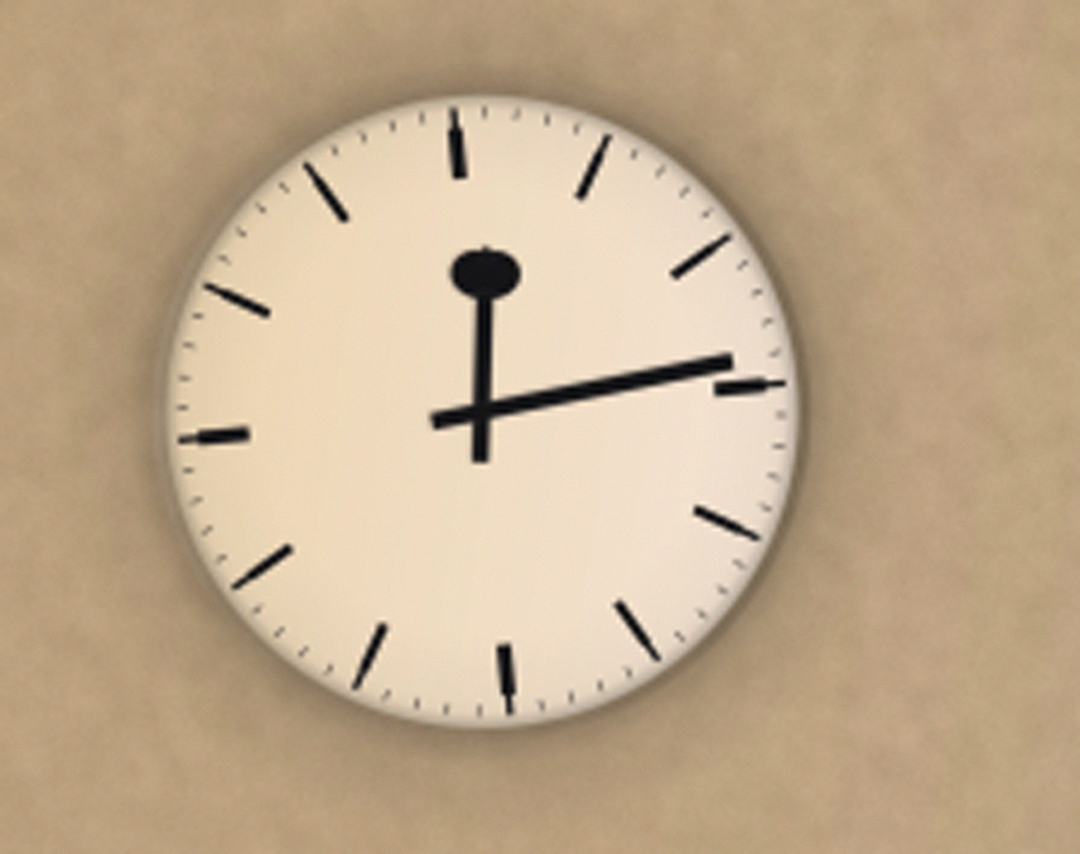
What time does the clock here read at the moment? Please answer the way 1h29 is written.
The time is 12h14
